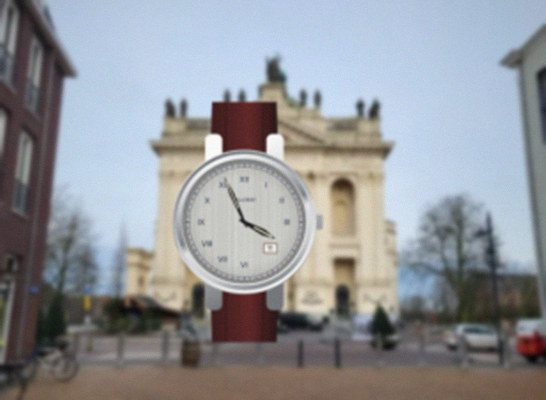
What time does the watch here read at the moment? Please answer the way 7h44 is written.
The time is 3h56
